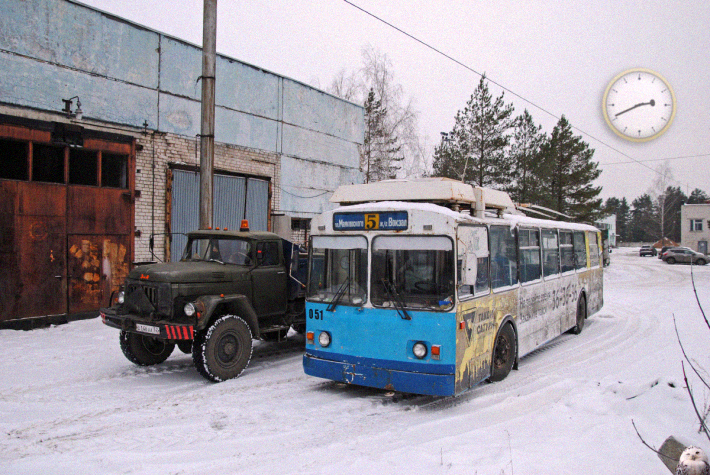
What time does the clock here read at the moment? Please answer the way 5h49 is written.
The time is 2h41
